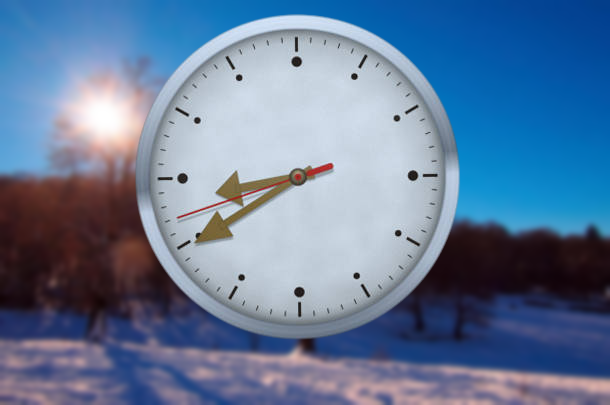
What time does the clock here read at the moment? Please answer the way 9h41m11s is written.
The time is 8h39m42s
